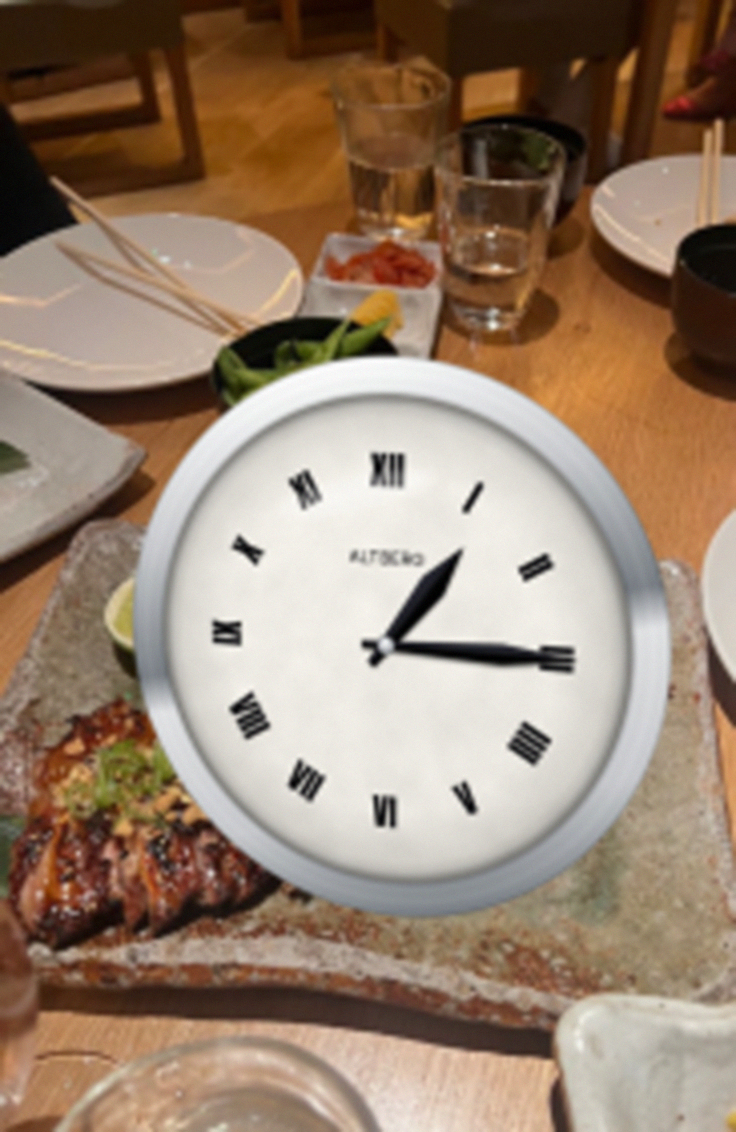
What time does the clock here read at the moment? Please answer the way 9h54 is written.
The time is 1h15
